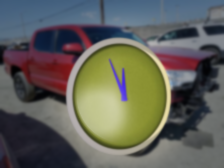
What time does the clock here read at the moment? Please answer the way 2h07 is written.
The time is 11h56
